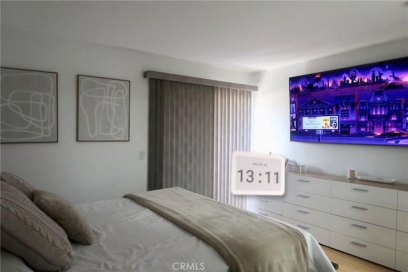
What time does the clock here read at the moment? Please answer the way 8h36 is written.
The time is 13h11
